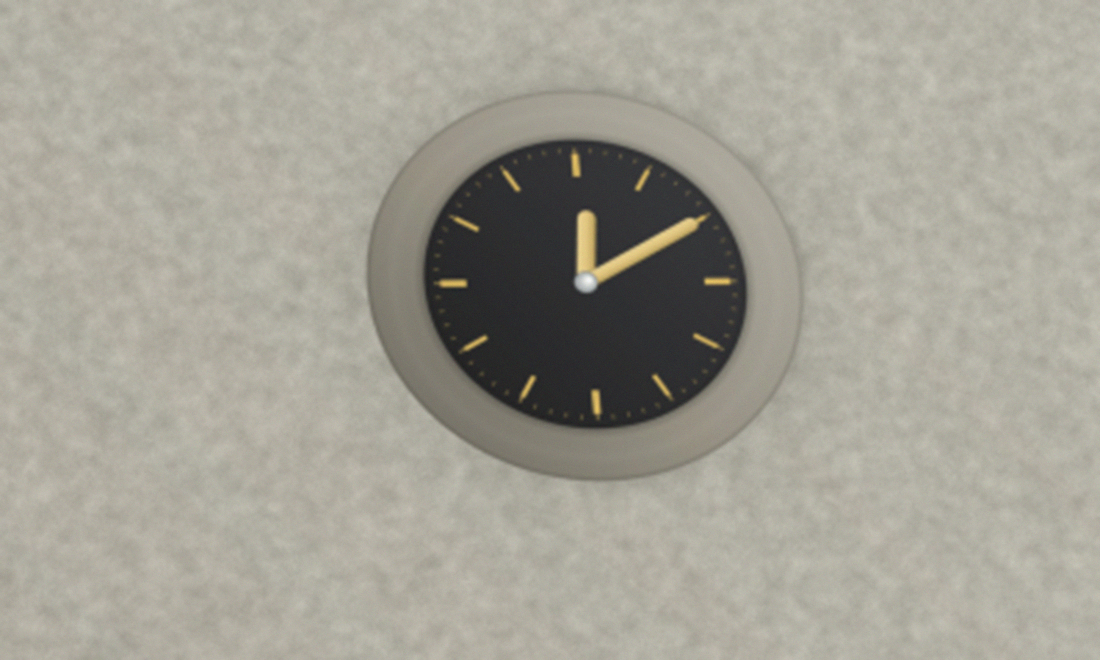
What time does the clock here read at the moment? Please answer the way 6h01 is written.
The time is 12h10
